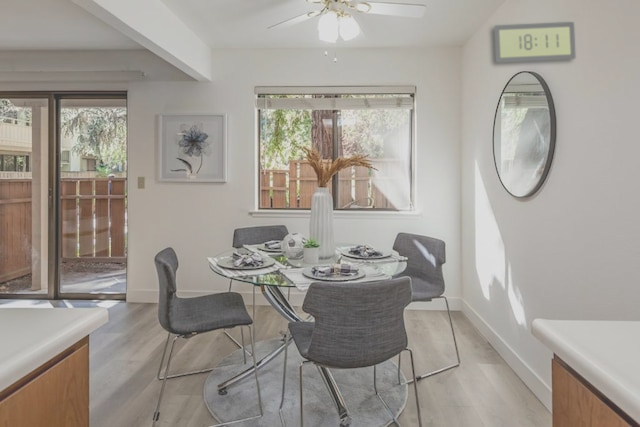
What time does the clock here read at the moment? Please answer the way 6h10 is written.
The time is 18h11
